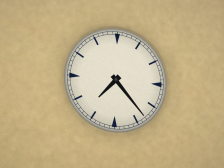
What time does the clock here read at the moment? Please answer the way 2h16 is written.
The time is 7h23
